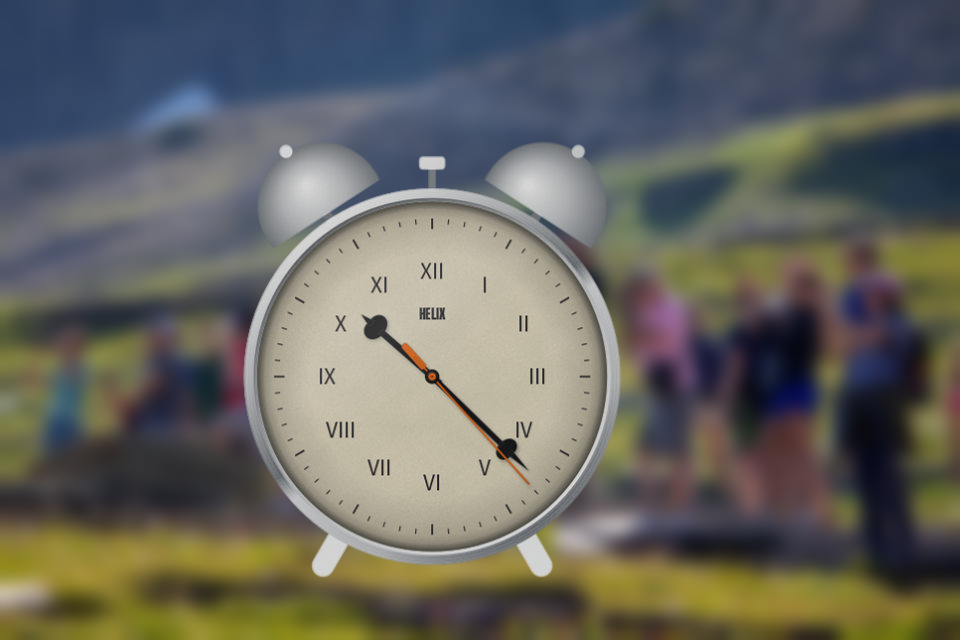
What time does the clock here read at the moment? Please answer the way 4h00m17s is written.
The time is 10h22m23s
